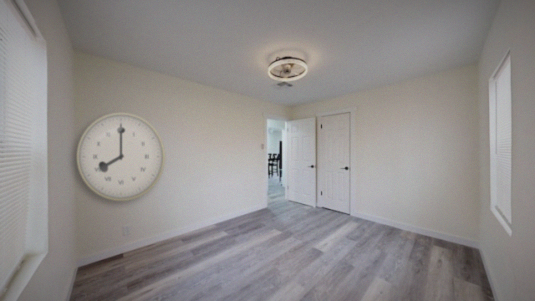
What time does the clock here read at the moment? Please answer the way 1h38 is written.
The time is 8h00
